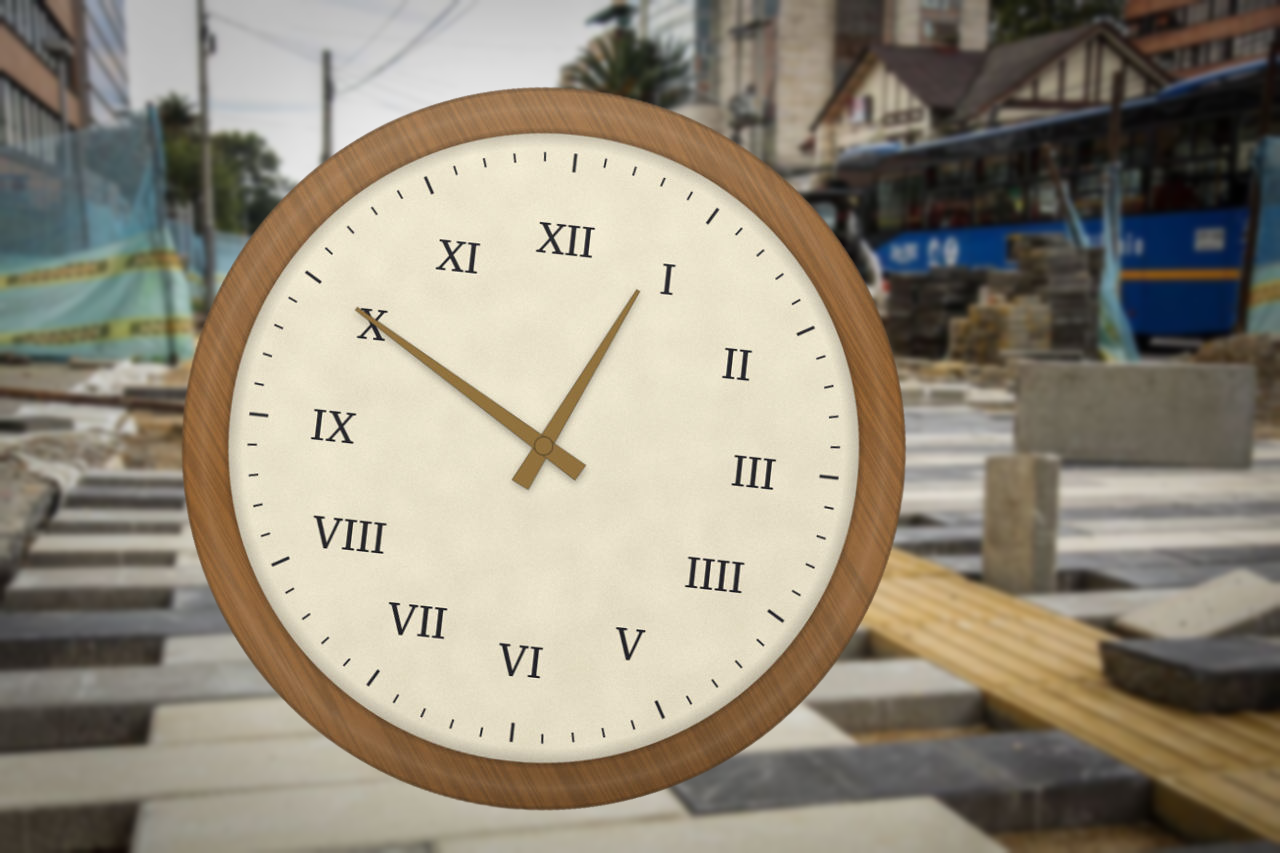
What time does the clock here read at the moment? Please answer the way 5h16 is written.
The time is 12h50
